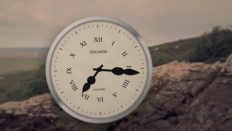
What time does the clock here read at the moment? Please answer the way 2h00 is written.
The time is 7h16
